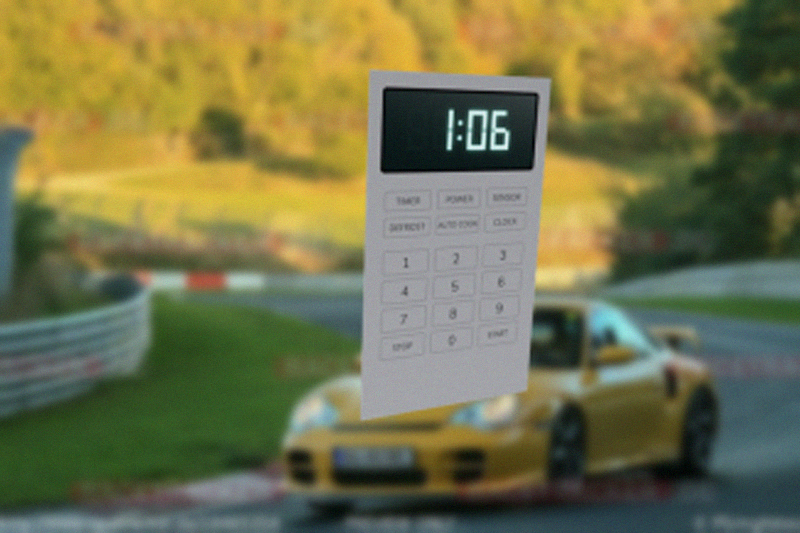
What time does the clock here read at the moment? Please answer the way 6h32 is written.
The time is 1h06
